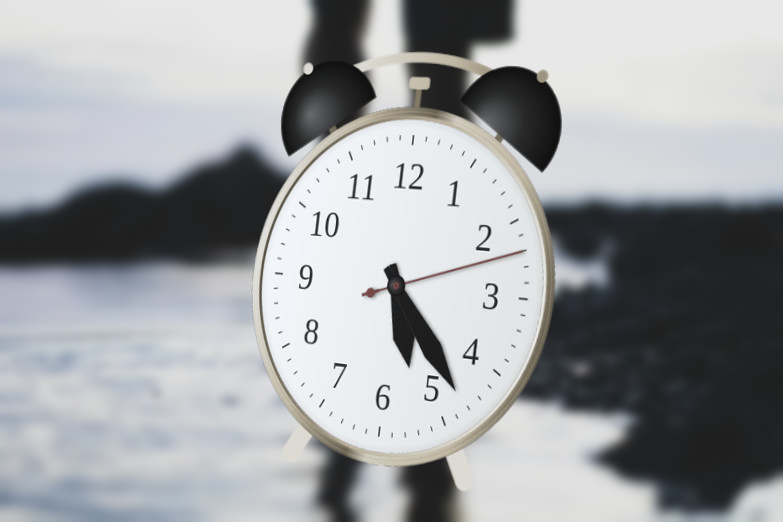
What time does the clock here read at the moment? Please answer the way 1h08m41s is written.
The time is 5h23m12s
